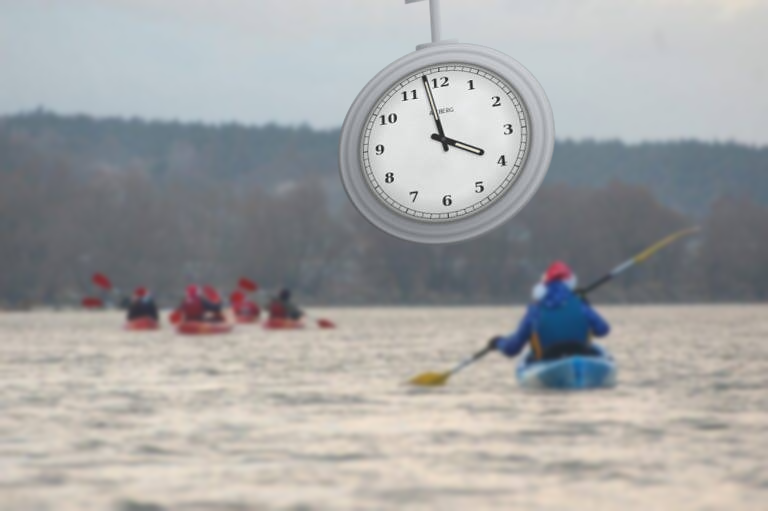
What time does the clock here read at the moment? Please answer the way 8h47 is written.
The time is 3h58
